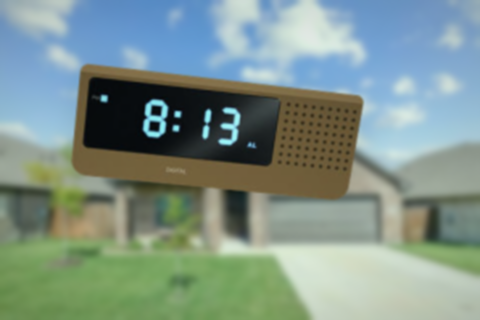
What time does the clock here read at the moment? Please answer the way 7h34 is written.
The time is 8h13
